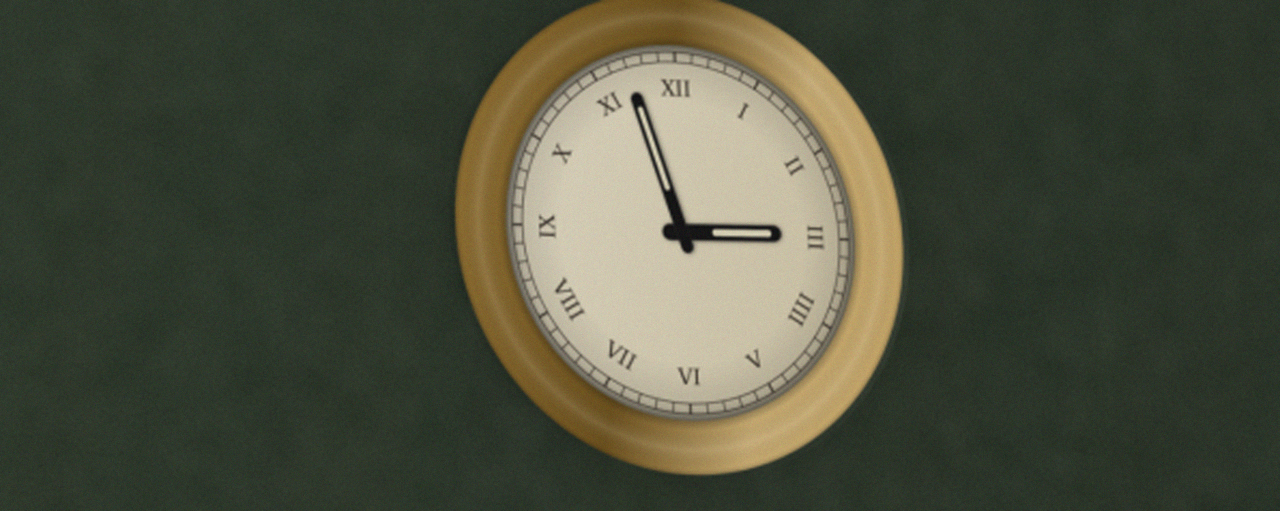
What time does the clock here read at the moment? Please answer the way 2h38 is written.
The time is 2h57
